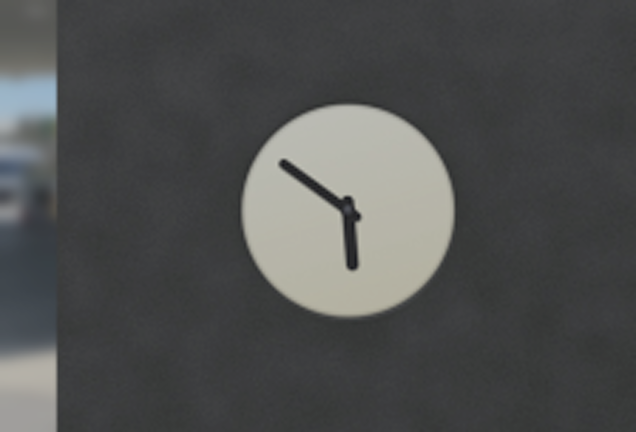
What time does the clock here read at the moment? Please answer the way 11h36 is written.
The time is 5h51
